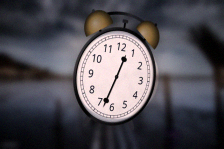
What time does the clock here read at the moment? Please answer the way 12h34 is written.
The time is 12h33
